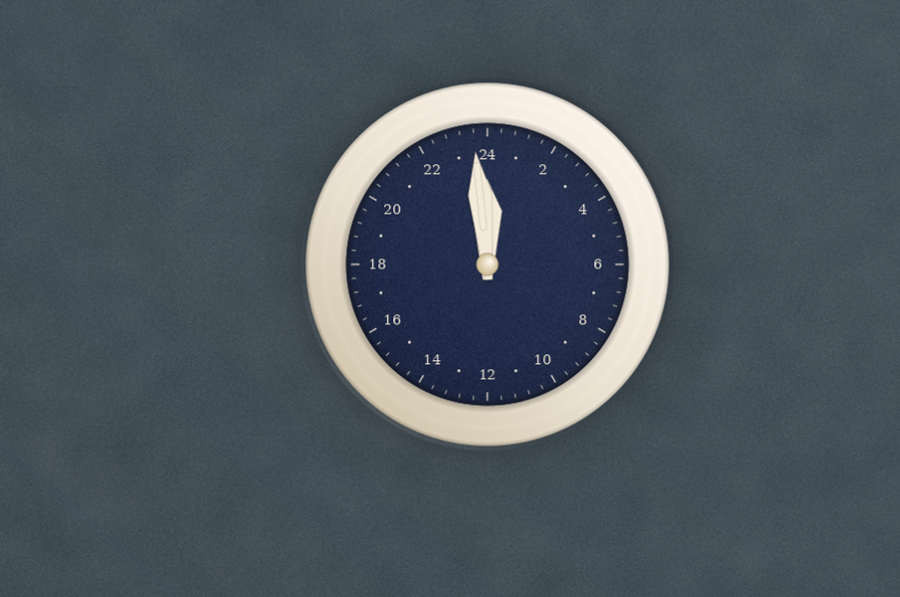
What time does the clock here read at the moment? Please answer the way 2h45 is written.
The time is 23h59
